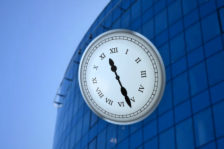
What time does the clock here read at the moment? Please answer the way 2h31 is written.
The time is 11h27
